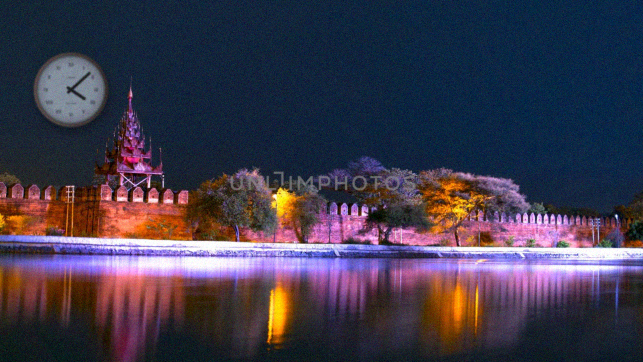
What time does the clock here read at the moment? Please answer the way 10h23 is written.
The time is 4h08
